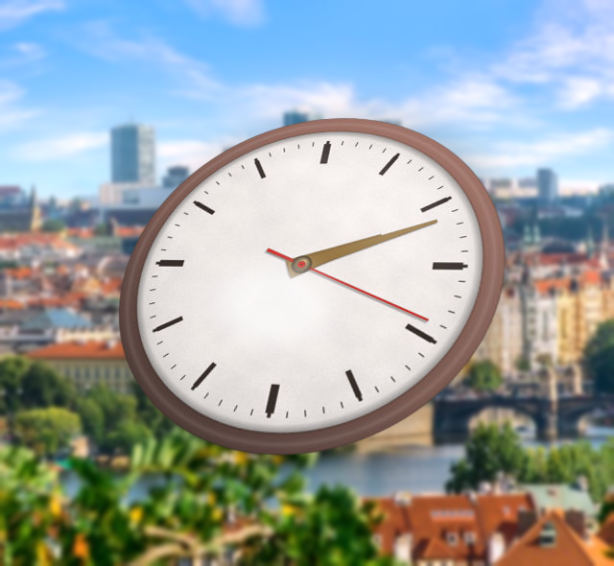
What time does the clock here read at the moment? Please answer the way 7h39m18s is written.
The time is 2h11m19s
